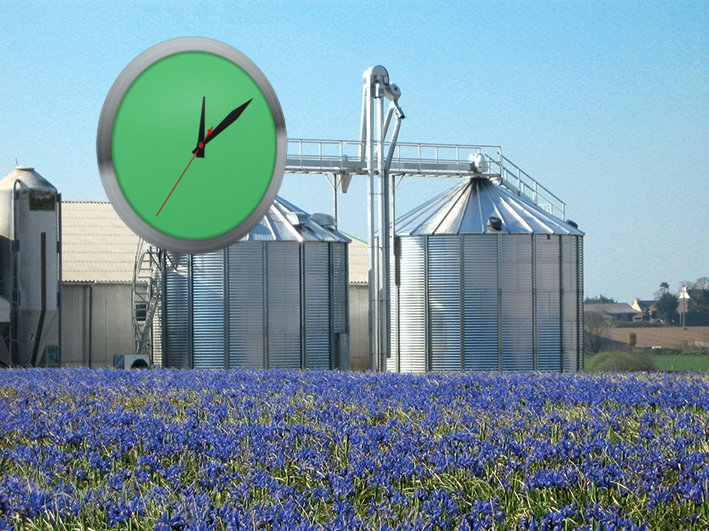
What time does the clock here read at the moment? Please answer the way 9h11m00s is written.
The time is 12h08m36s
